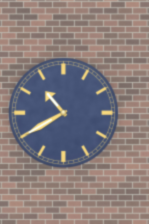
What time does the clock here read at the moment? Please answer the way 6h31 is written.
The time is 10h40
